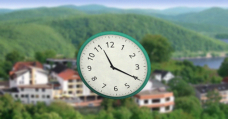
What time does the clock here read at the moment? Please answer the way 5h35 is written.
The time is 11h20
